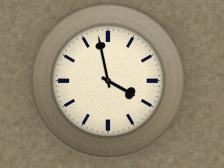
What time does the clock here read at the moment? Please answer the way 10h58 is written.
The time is 3h58
